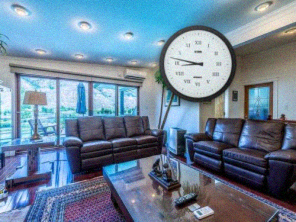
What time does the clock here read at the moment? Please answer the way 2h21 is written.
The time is 8h47
